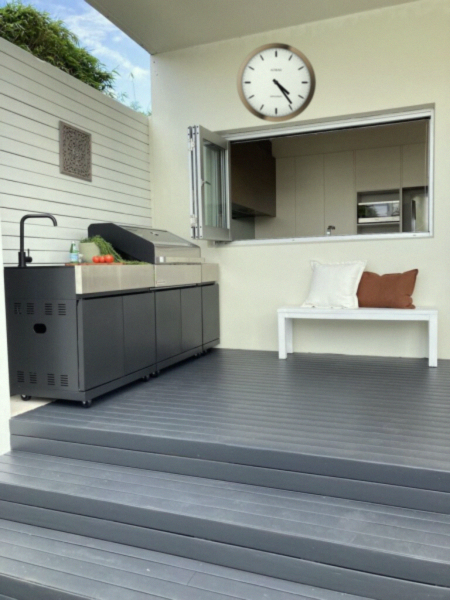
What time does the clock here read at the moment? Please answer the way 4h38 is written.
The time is 4h24
